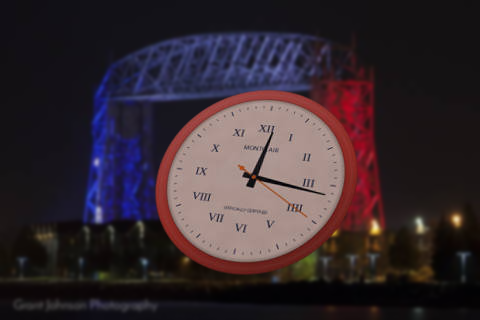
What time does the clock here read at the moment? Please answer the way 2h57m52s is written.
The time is 12h16m20s
